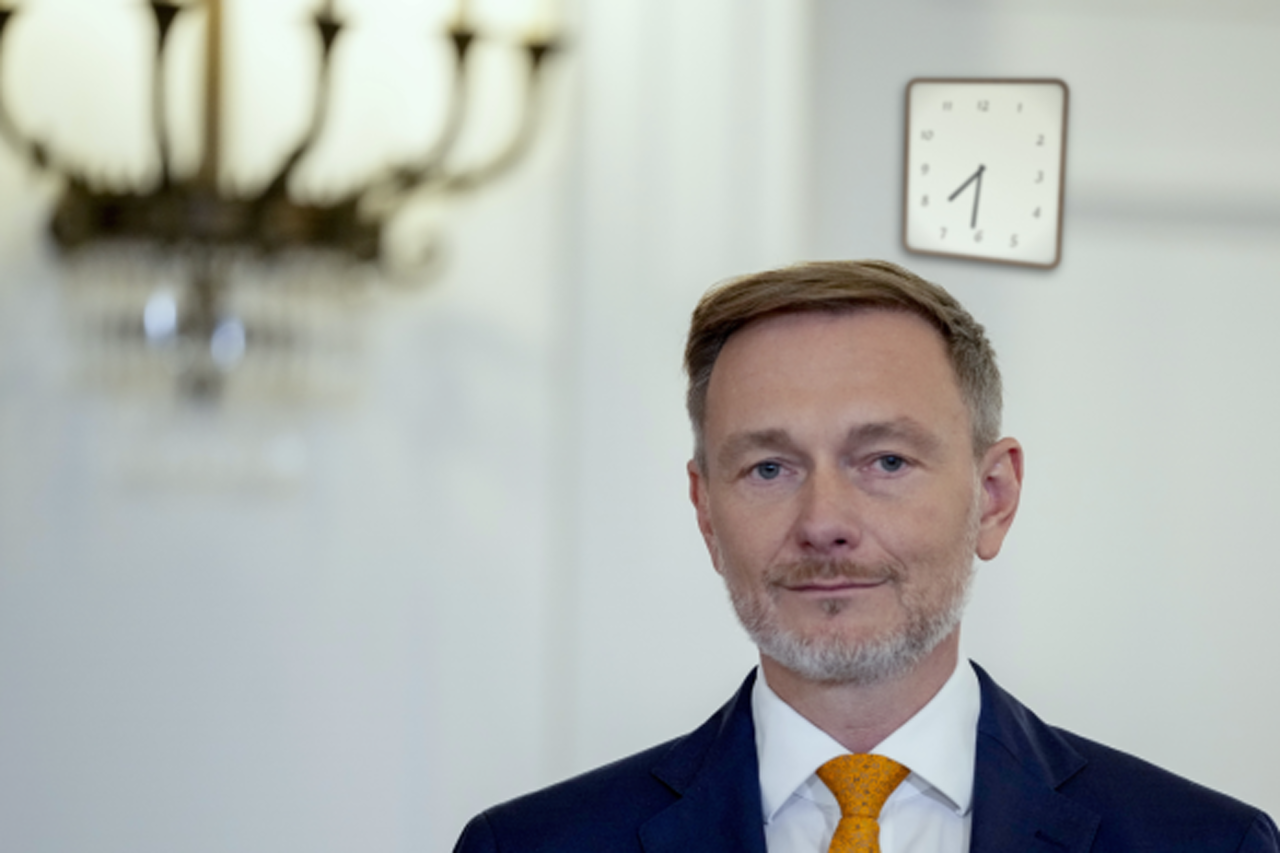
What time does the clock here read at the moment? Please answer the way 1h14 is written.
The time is 7h31
